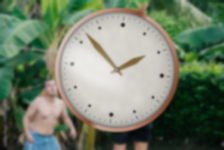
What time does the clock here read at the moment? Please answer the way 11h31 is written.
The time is 1h52
